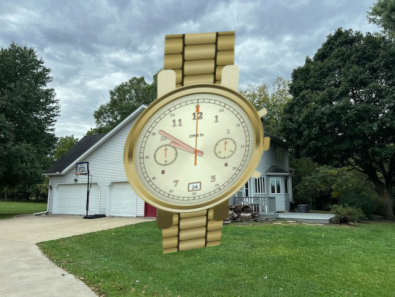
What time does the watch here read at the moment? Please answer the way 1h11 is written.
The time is 9h51
